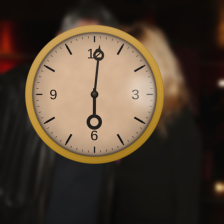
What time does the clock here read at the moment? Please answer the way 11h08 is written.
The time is 6h01
